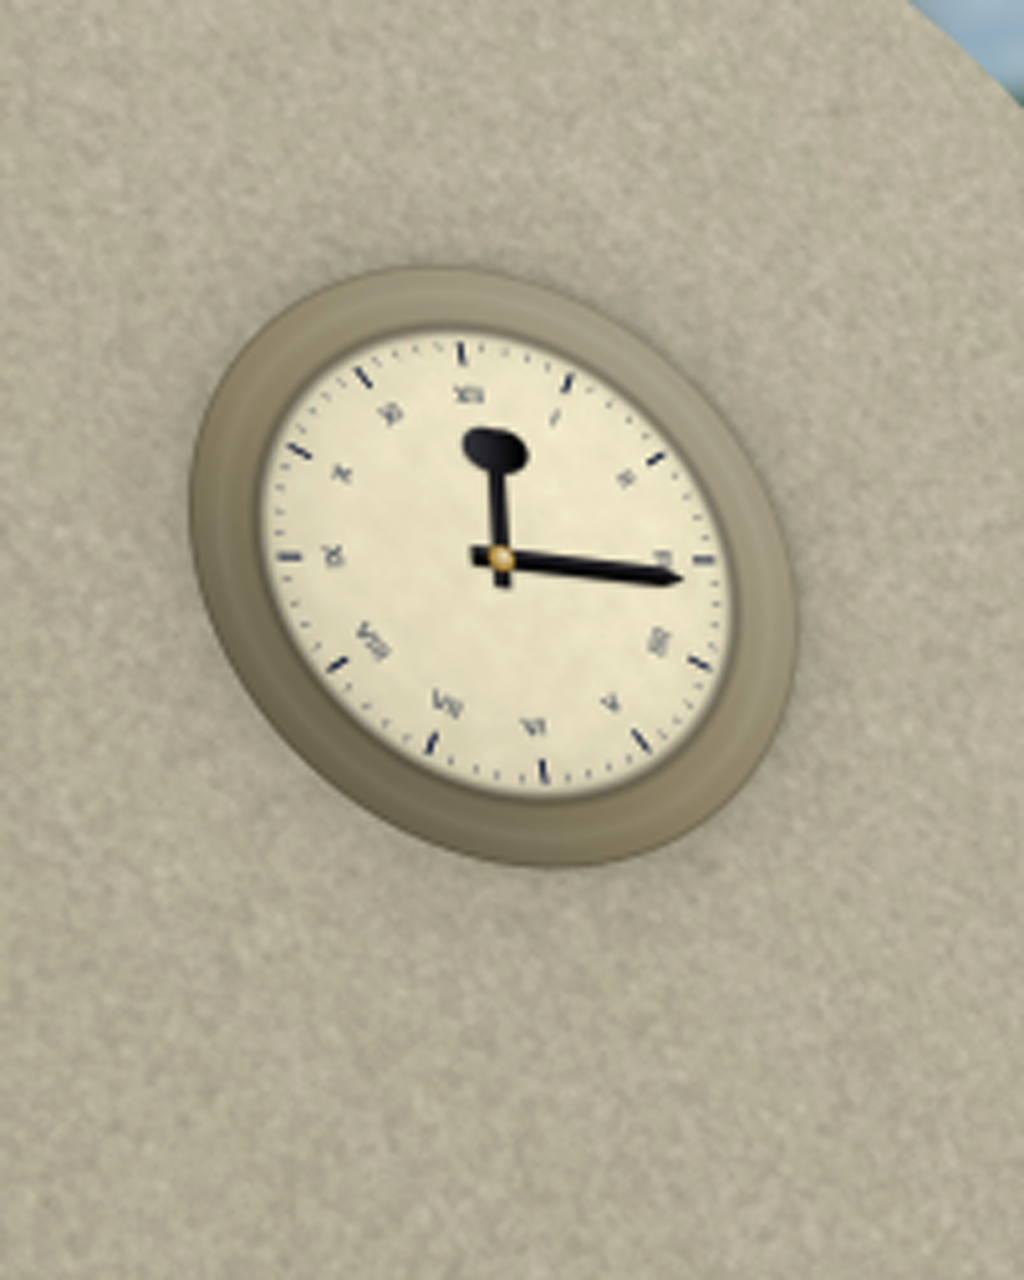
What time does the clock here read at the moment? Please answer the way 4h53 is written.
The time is 12h16
